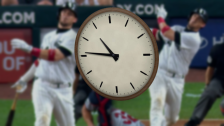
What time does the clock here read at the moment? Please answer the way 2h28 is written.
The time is 10h46
